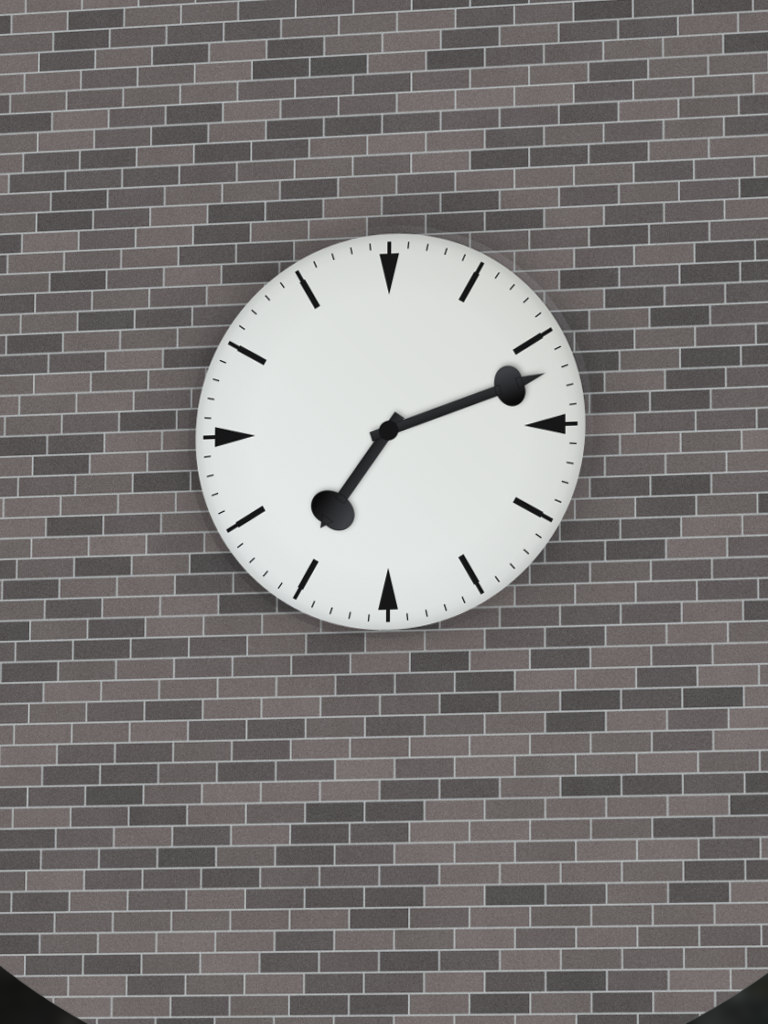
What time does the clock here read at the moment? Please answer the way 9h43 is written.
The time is 7h12
